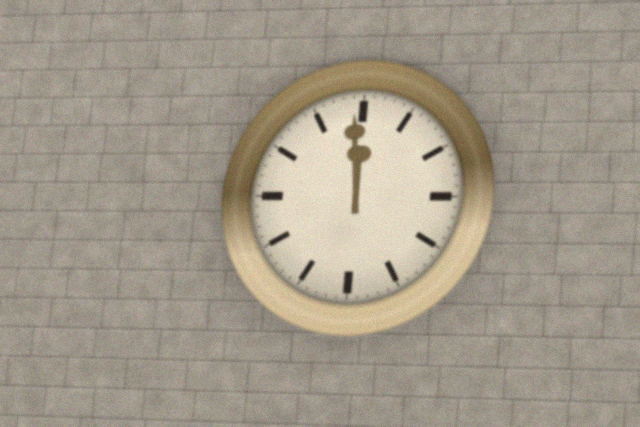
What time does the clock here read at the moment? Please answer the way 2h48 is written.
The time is 11h59
